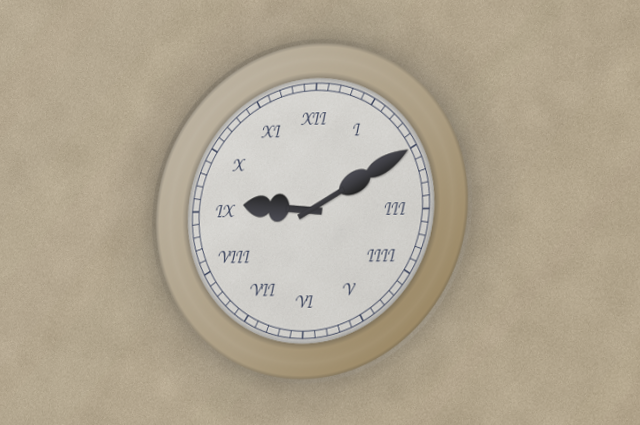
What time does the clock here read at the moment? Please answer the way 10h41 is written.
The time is 9h10
